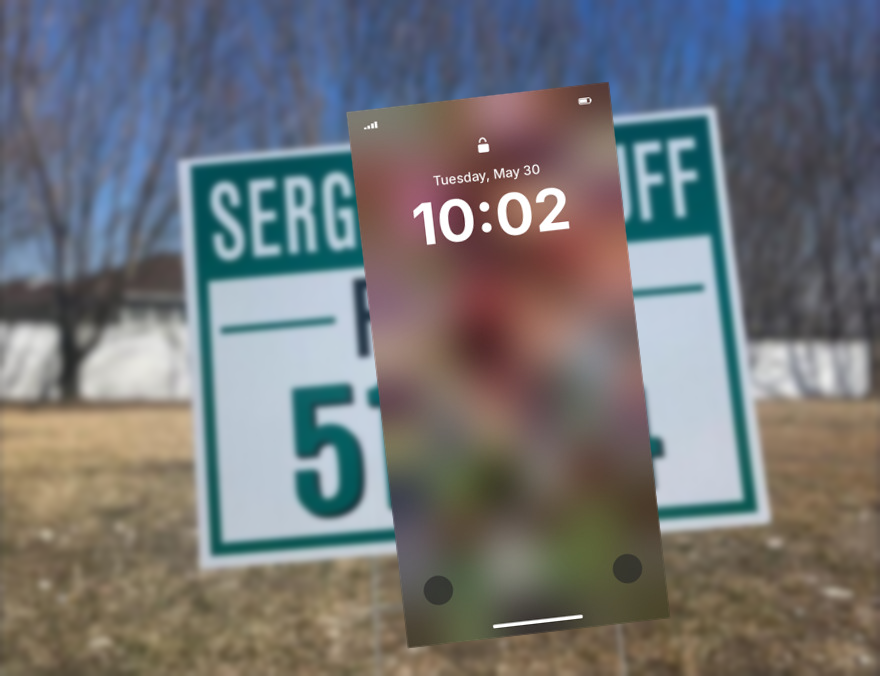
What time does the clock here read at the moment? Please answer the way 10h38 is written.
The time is 10h02
